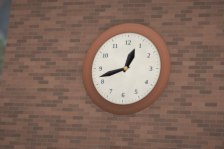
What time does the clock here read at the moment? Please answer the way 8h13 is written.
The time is 12h42
